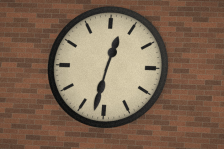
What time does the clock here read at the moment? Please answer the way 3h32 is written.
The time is 12h32
